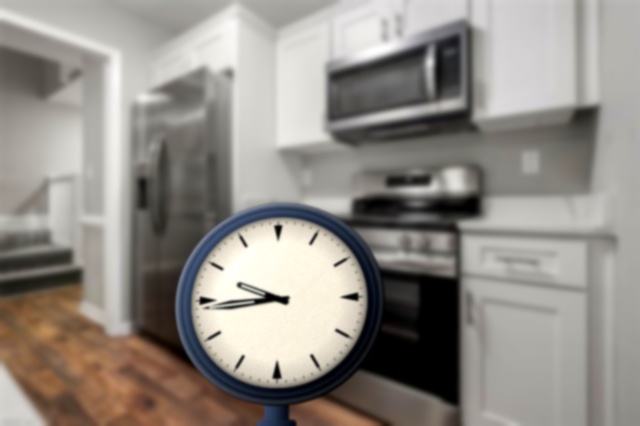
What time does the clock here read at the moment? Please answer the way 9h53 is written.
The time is 9h44
